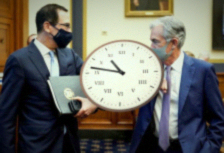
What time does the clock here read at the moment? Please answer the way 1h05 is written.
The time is 10h47
